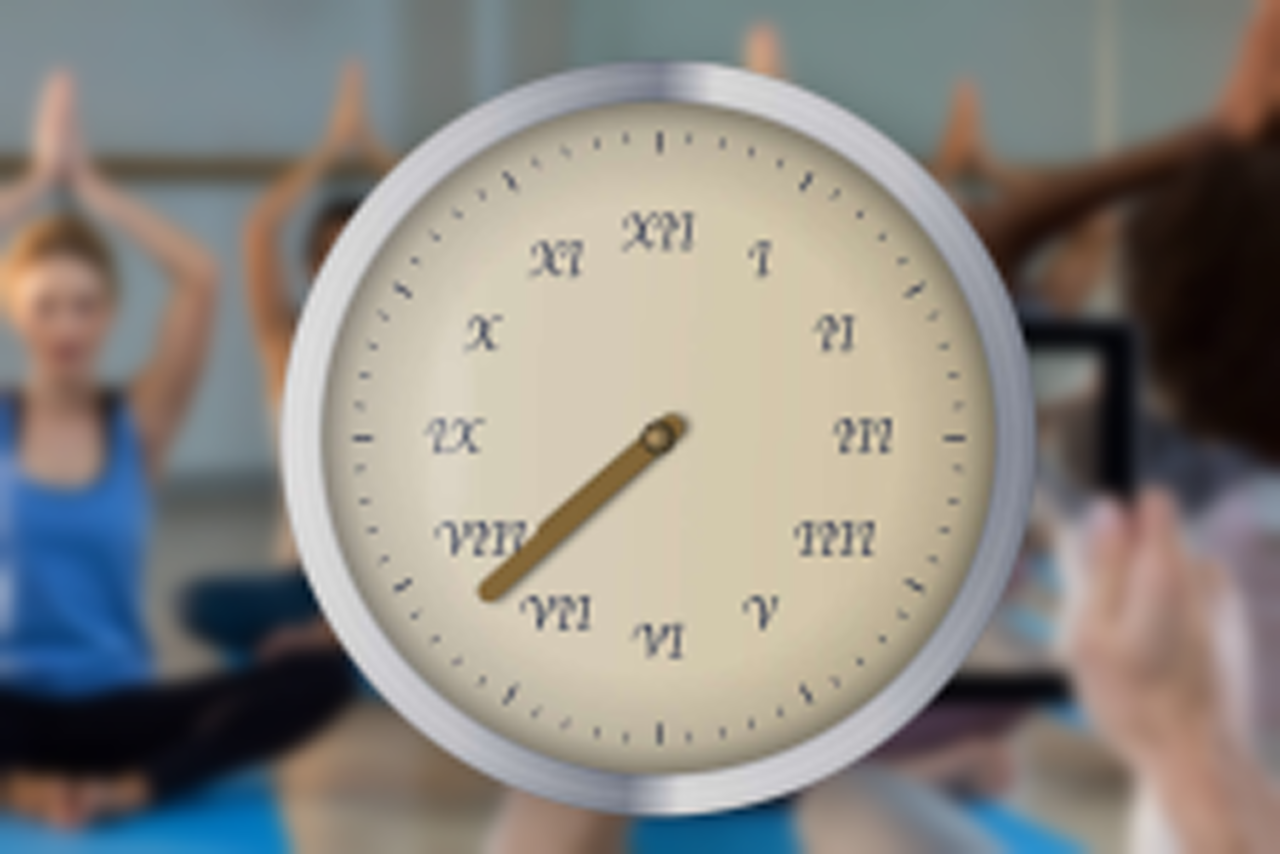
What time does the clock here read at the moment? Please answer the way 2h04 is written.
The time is 7h38
